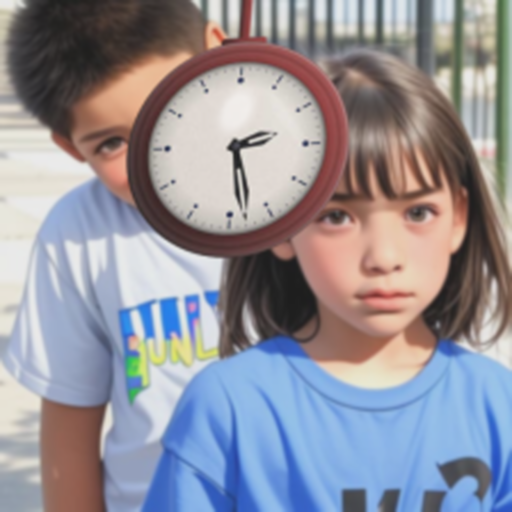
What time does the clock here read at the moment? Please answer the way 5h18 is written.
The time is 2h28
